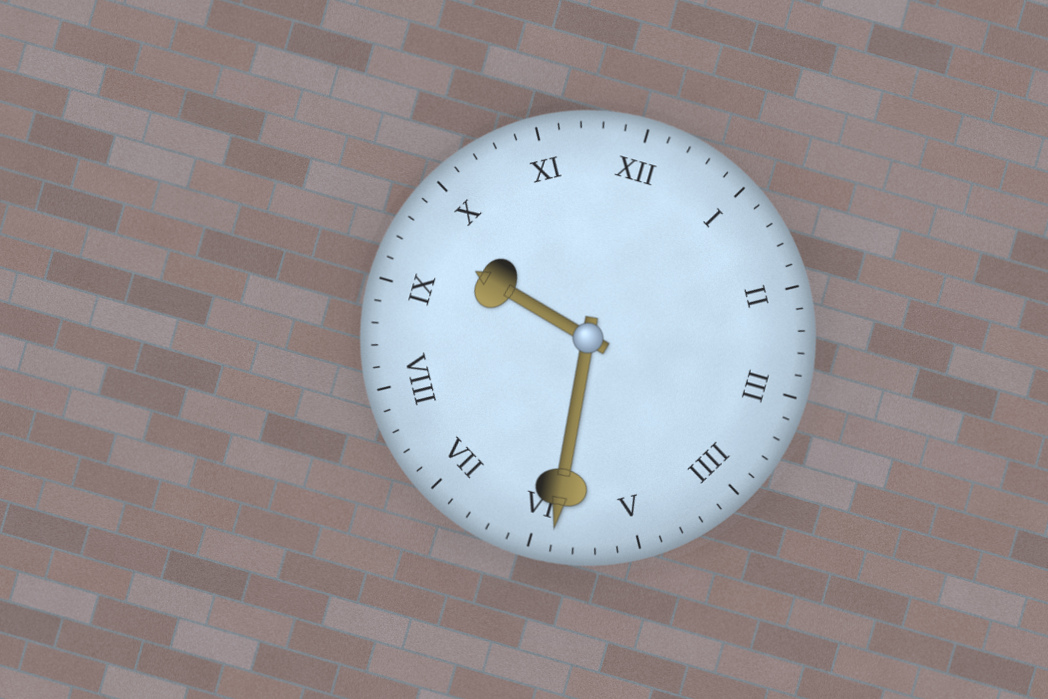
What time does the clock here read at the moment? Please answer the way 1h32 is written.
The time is 9h29
